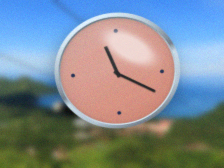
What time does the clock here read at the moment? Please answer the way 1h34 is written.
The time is 11h20
